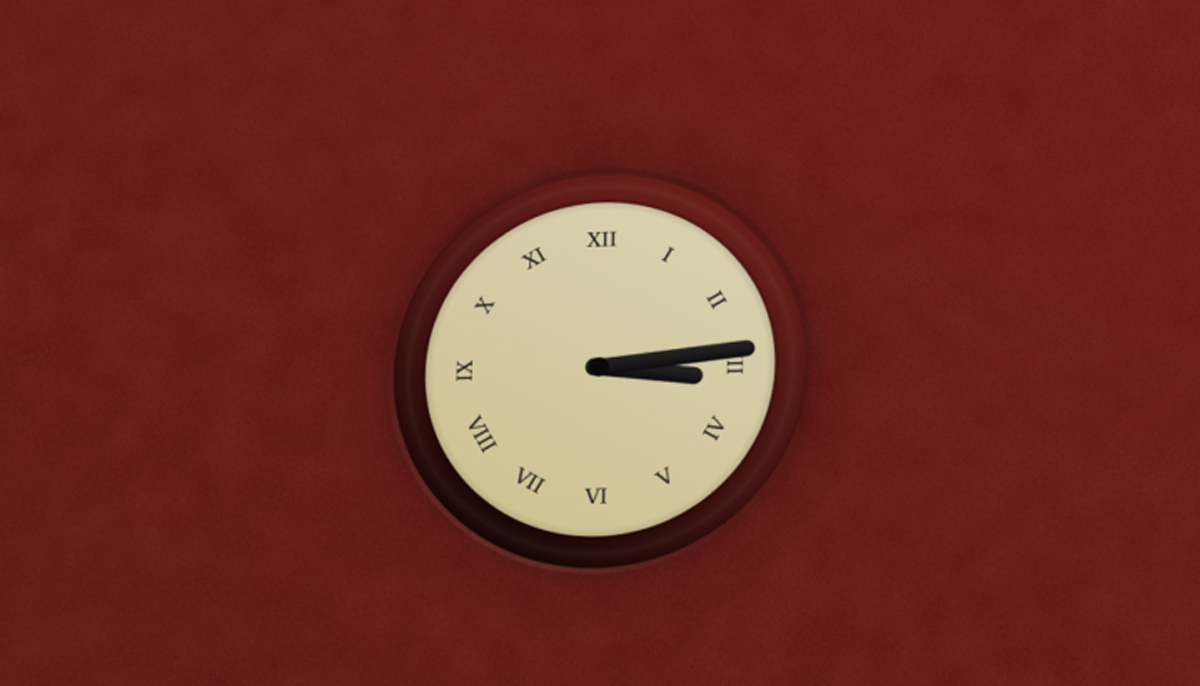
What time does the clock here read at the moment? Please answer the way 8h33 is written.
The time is 3h14
